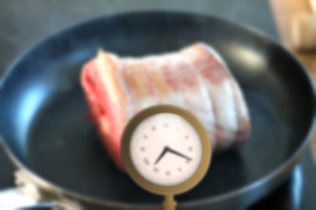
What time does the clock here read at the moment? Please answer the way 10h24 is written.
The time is 7h19
